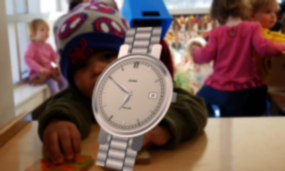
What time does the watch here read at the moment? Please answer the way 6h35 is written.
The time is 6h50
